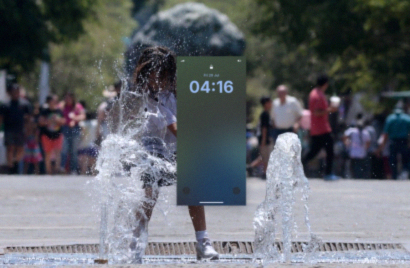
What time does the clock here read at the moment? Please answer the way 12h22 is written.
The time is 4h16
